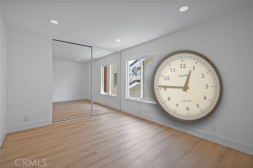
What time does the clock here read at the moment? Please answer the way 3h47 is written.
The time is 12h46
